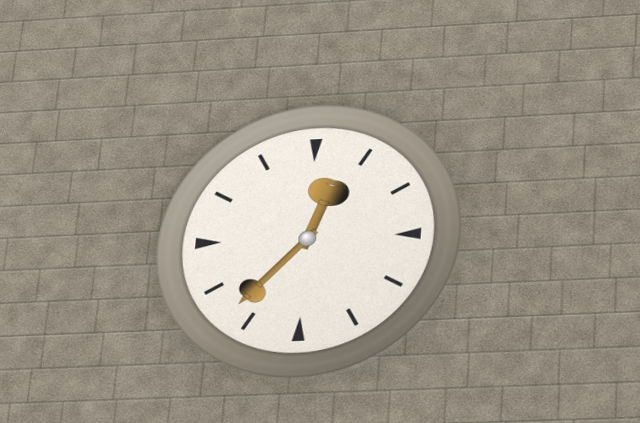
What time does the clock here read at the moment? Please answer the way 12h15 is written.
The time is 12h37
